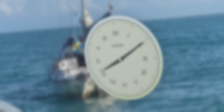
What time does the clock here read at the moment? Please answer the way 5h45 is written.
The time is 8h10
